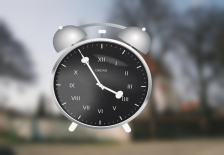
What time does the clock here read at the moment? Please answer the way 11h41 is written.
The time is 3h55
